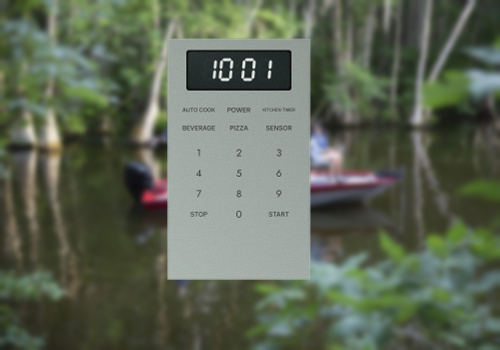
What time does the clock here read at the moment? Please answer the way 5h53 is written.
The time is 10h01
